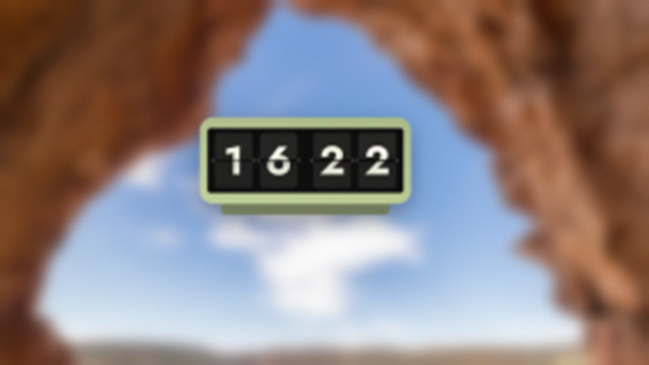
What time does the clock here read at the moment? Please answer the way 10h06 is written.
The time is 16h22
